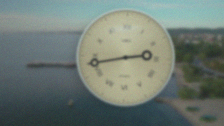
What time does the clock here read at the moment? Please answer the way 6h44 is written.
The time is 2h43
